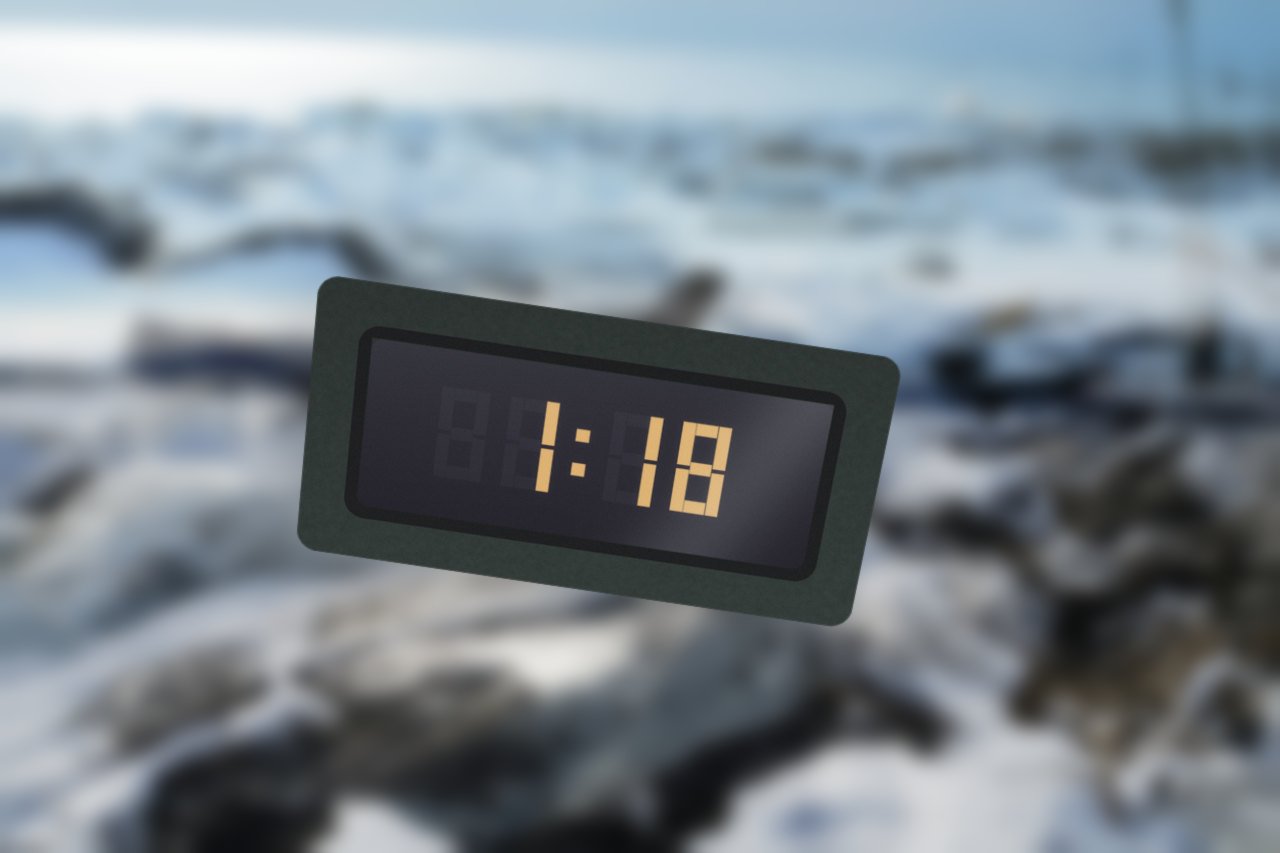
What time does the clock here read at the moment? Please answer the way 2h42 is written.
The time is 1h18
